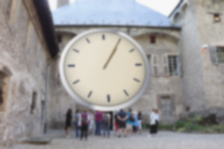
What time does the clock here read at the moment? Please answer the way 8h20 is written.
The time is 1h05
